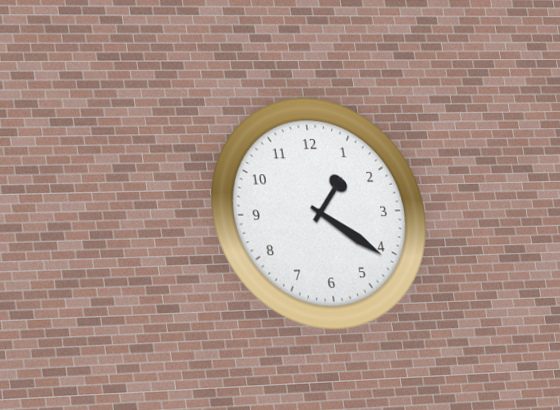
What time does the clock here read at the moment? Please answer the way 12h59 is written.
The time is 1h21
